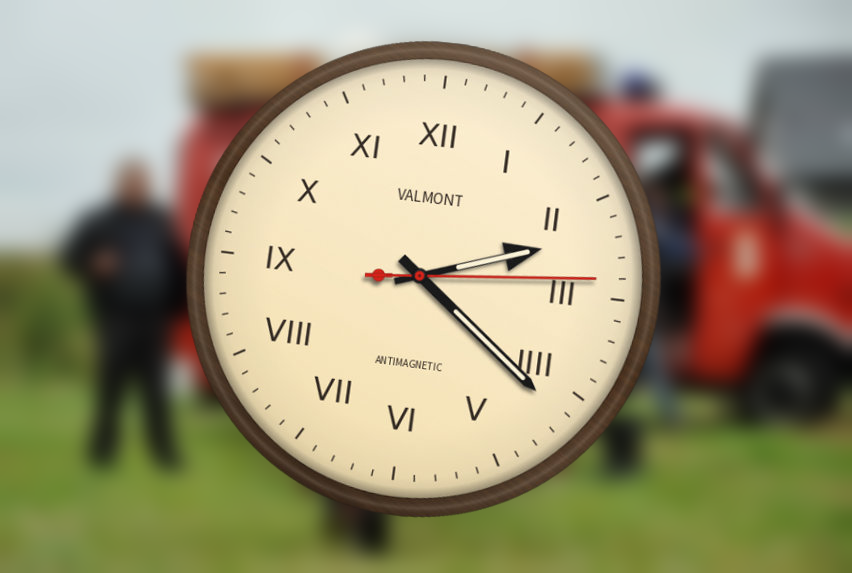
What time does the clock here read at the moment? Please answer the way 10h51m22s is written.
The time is 2h21m14s
